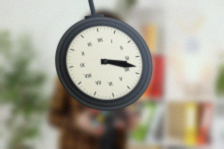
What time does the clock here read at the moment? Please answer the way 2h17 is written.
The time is 3h18
